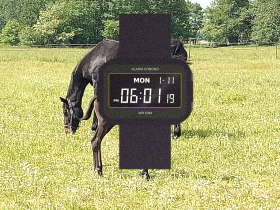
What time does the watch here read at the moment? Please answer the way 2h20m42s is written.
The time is 6h01m19s
